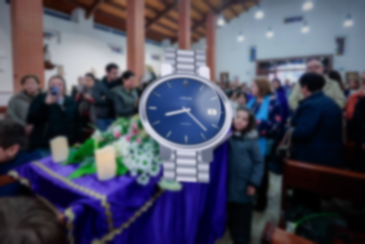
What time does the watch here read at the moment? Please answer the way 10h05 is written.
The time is 8h23
